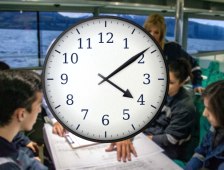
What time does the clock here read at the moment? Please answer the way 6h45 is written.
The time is 4h09
